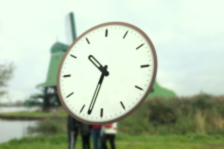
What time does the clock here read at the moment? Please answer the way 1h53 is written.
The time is 10h33
